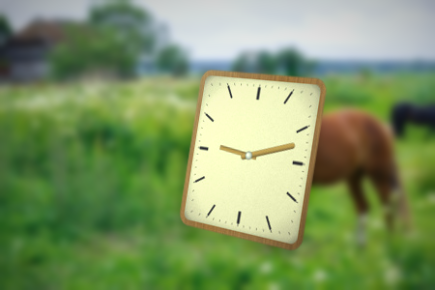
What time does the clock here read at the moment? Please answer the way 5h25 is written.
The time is 9h12
